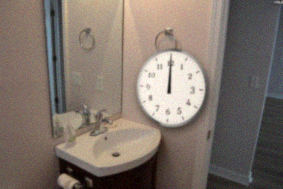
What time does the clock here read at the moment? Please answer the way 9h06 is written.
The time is 12h00
